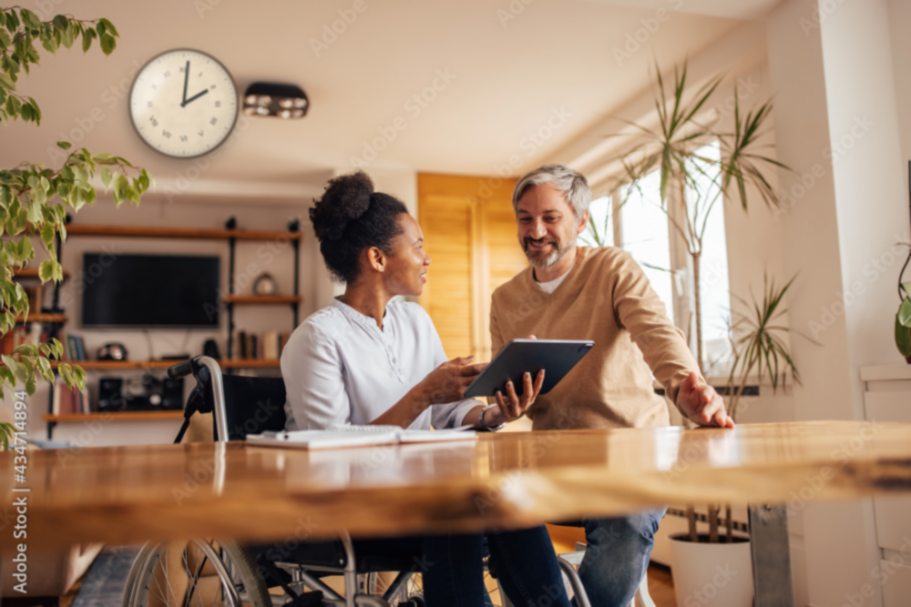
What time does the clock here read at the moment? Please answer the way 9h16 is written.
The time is 2h01
